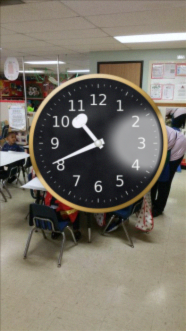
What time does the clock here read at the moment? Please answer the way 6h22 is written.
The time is 10h41
